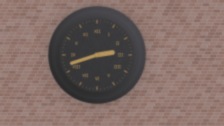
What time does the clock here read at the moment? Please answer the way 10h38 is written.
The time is 2h42
